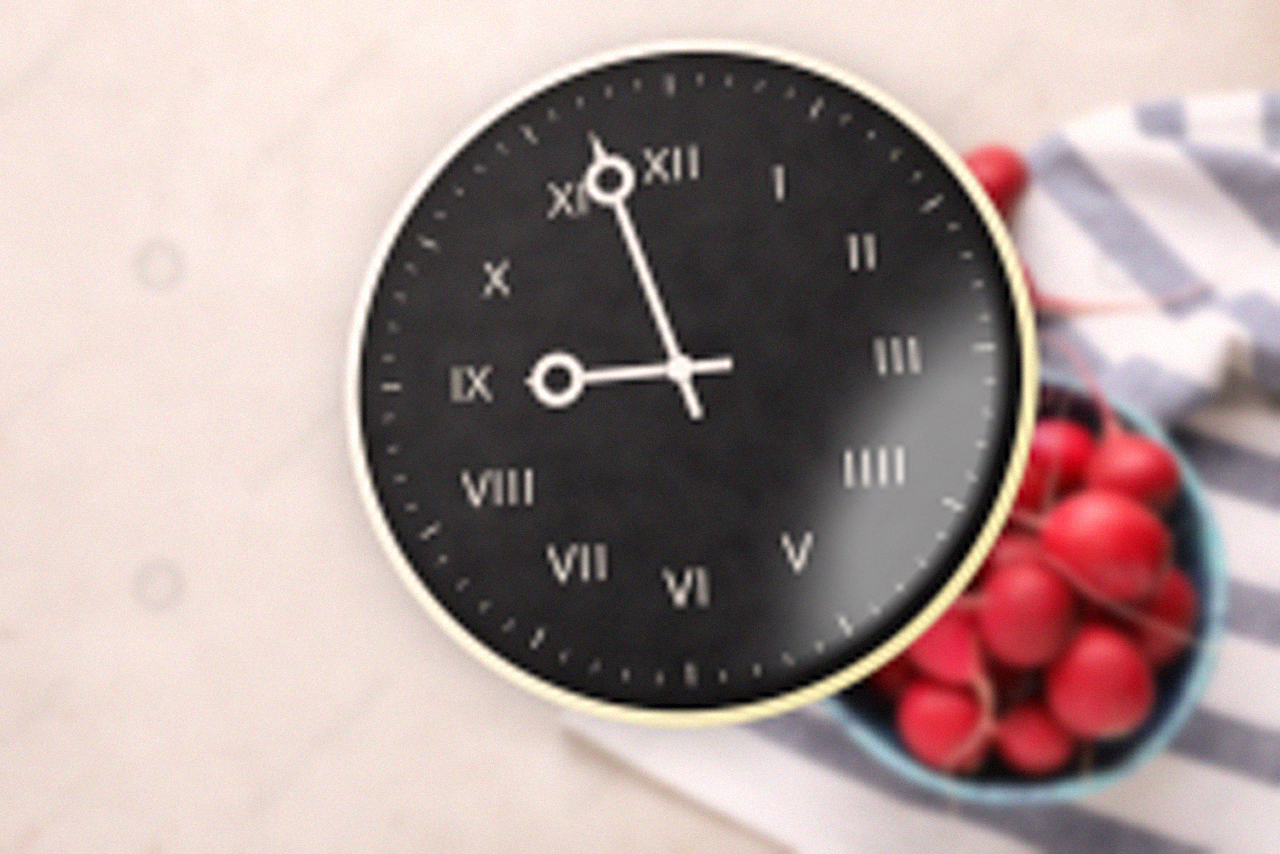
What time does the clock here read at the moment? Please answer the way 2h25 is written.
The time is 8h57
